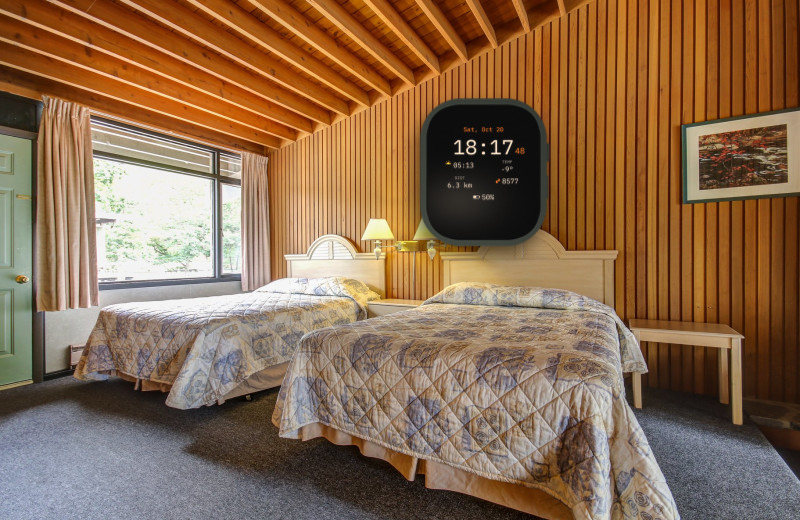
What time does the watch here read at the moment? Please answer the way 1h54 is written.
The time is 18h17
